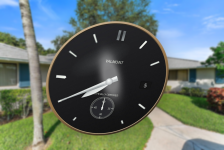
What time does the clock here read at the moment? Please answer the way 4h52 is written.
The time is 7h40
